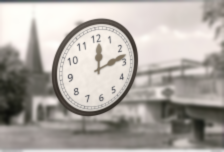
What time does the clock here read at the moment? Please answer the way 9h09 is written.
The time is 12h13
